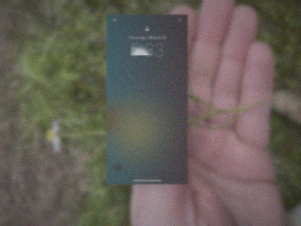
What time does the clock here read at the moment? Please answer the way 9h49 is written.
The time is 5h33
